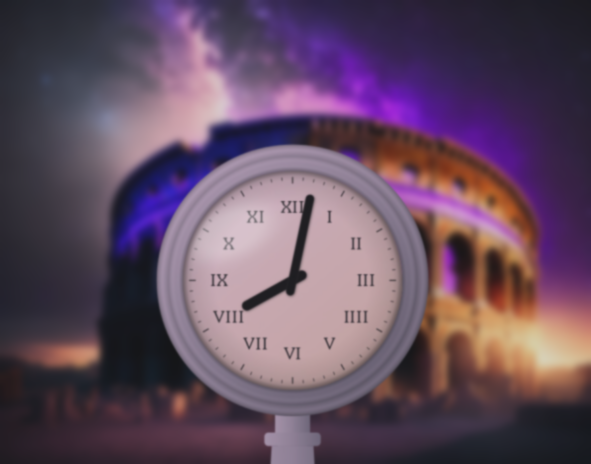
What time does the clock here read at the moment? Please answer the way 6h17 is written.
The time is 8h02
